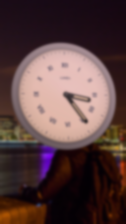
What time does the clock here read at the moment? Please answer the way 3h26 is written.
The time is 3h24
